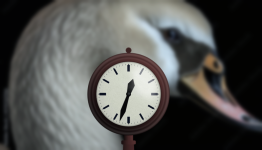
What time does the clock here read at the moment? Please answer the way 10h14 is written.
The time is 12h33
